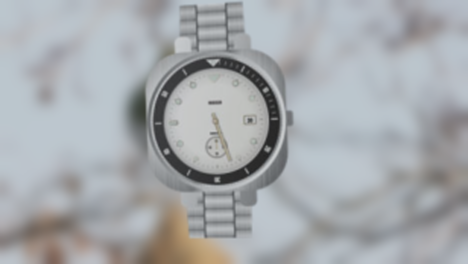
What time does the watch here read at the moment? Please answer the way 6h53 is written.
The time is 5h27
